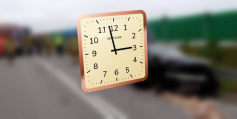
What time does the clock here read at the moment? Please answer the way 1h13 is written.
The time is 2h58
